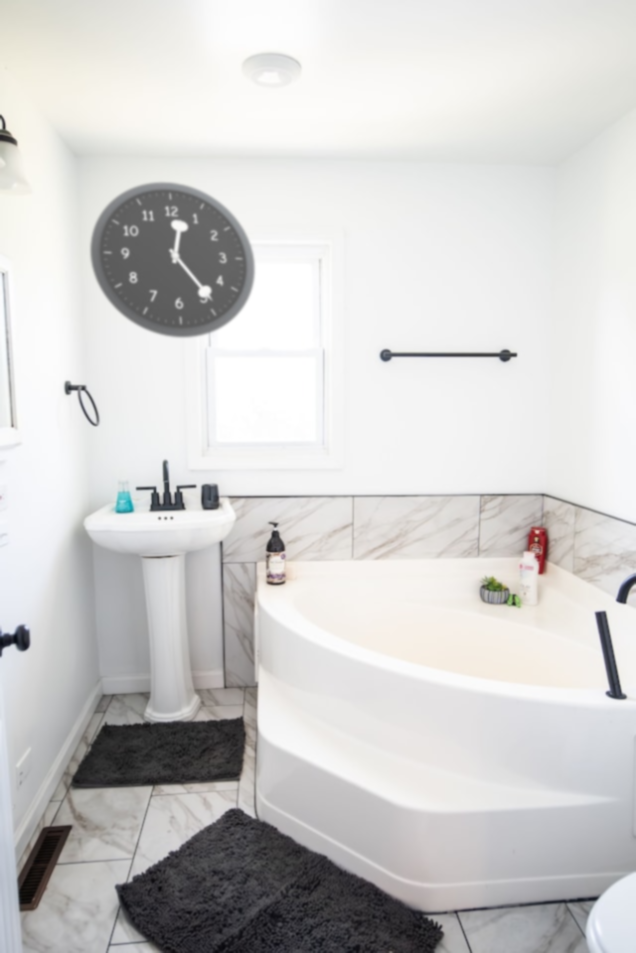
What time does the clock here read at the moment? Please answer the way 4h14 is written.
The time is 12h24
